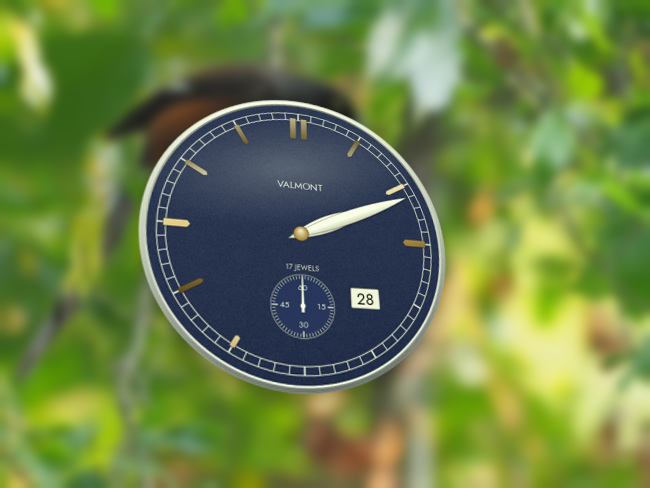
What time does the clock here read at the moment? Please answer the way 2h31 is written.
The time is 2h11
